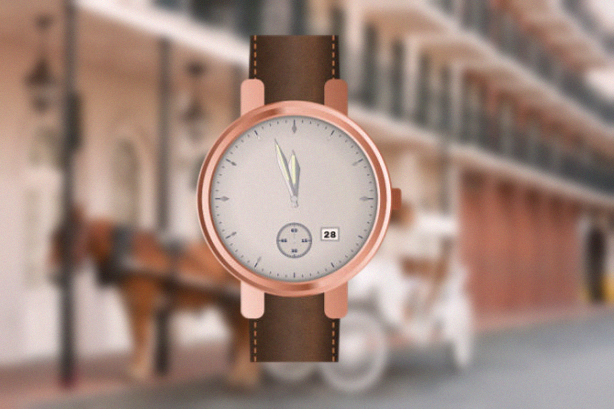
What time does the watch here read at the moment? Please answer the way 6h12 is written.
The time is 11h57
